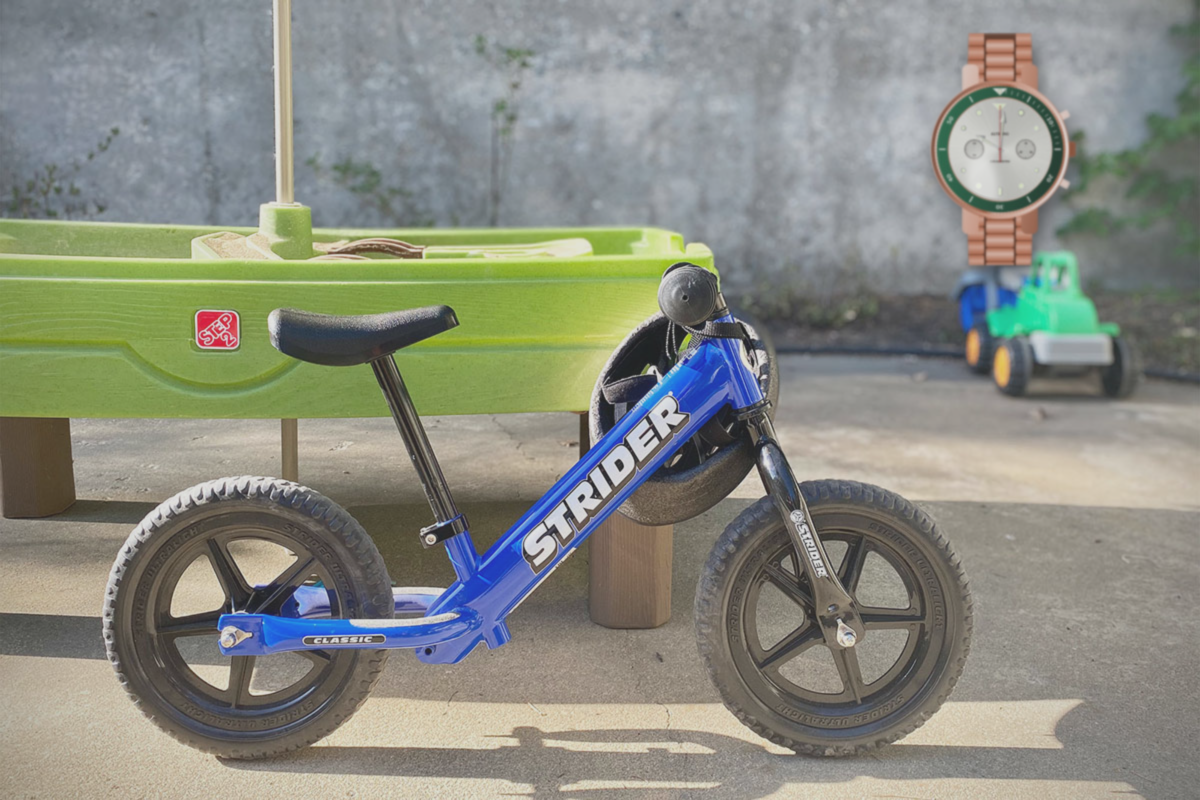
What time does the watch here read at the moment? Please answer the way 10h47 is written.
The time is 10h01
